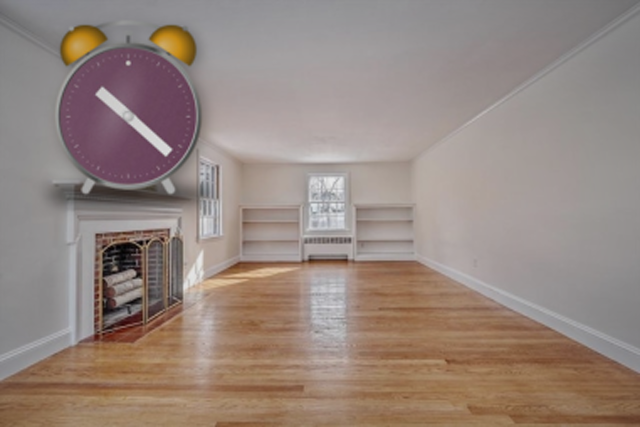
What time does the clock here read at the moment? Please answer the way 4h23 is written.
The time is 10h22
